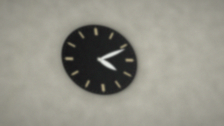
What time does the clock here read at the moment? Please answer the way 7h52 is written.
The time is 4h11
